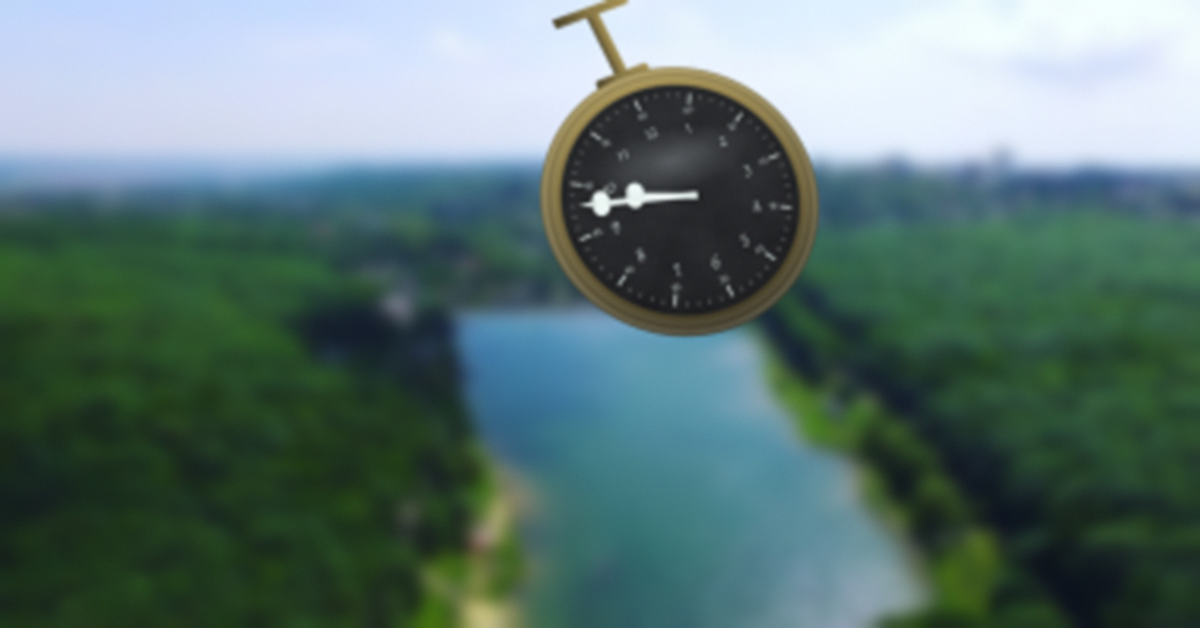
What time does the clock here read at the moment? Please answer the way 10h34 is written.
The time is 9h48
